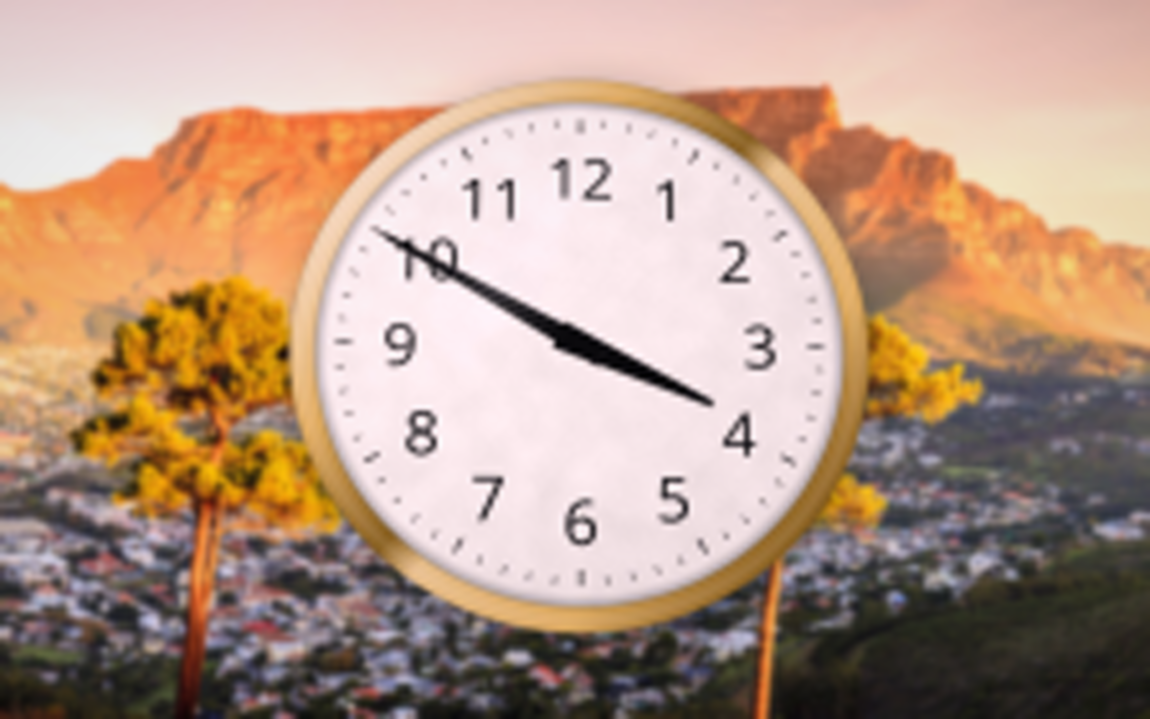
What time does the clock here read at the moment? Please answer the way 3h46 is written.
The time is 3h50
